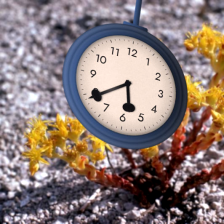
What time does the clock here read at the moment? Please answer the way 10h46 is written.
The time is 5h39
